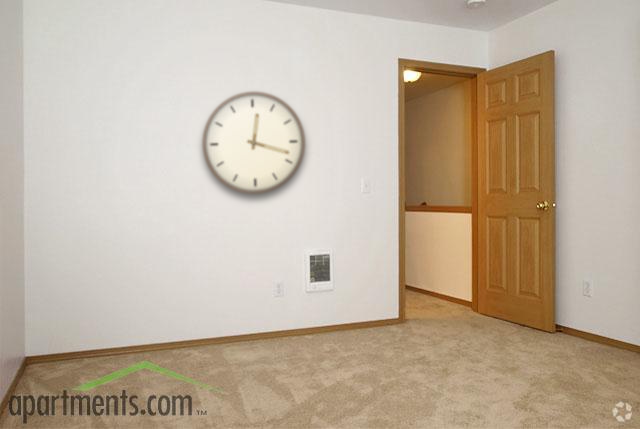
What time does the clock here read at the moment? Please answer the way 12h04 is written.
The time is 12h18
